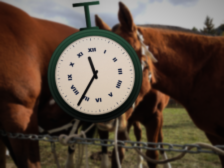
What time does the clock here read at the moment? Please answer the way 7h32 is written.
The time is 11h36
